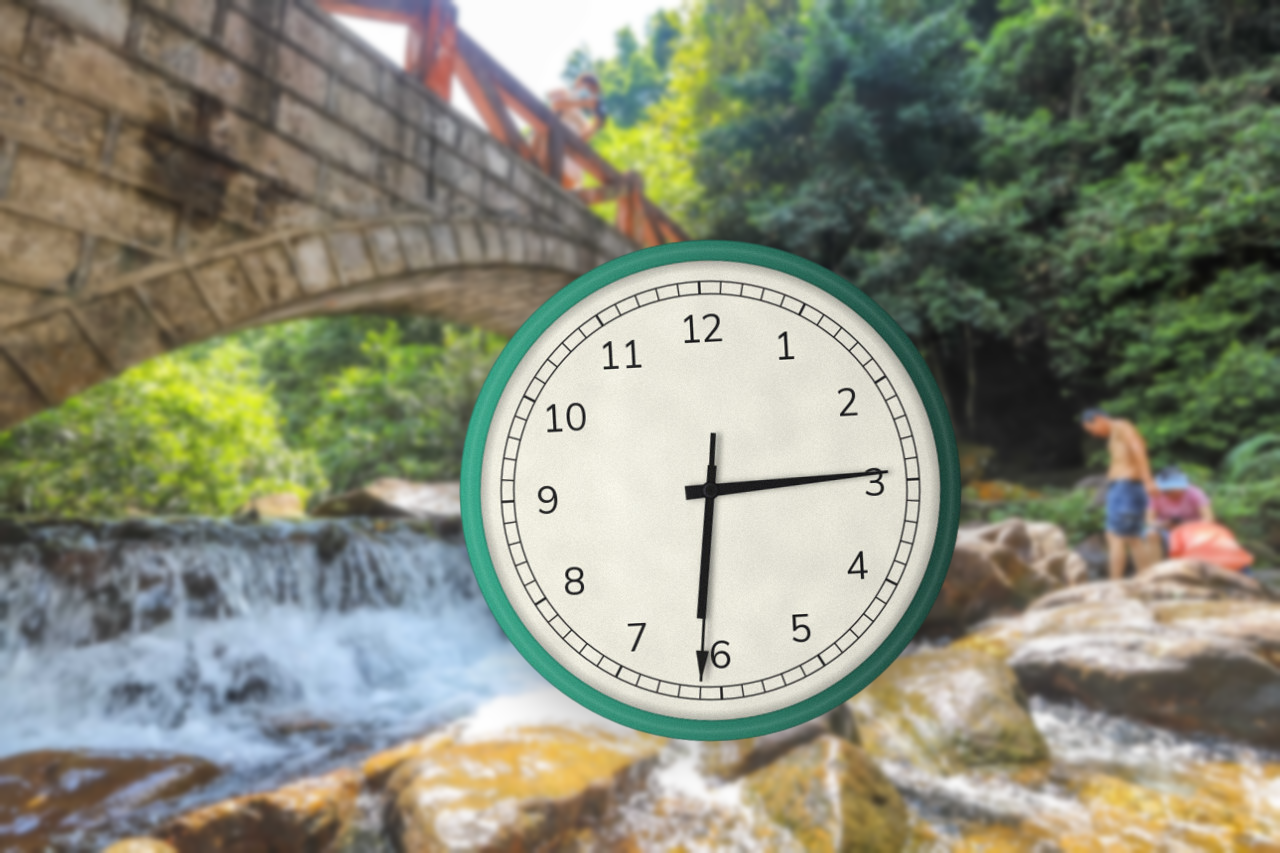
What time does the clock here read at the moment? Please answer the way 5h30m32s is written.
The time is 6h14m31s
